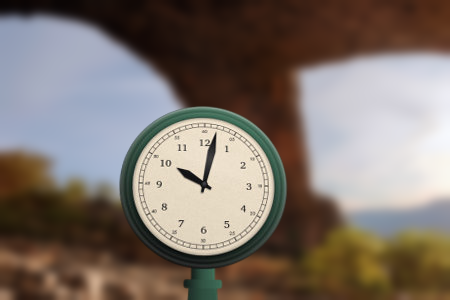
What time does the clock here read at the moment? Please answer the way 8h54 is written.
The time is 10h02
